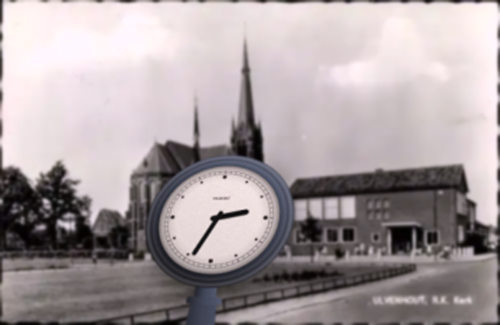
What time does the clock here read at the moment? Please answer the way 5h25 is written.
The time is 2h34
